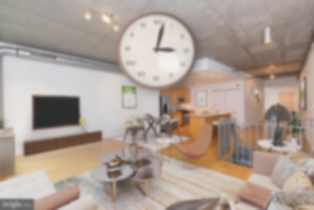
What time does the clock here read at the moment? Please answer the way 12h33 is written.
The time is 3h02
